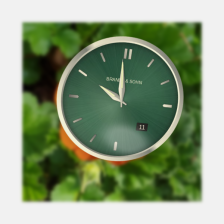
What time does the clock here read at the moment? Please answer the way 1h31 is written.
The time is 9h59
